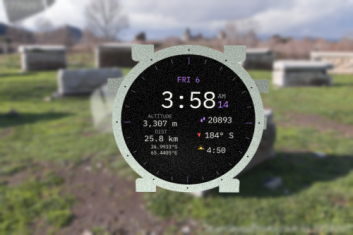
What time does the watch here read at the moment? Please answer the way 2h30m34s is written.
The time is 3h58m14s
